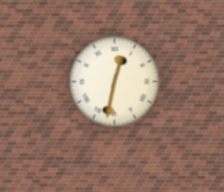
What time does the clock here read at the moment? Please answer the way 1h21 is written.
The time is 12h32
